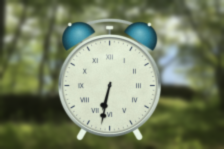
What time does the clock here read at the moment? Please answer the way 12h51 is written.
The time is 6h32
